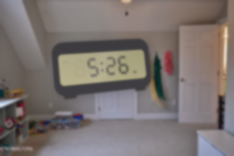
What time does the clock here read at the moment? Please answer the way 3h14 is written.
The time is 5h26
